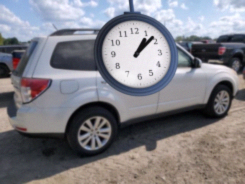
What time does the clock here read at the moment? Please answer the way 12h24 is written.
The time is 1h08
